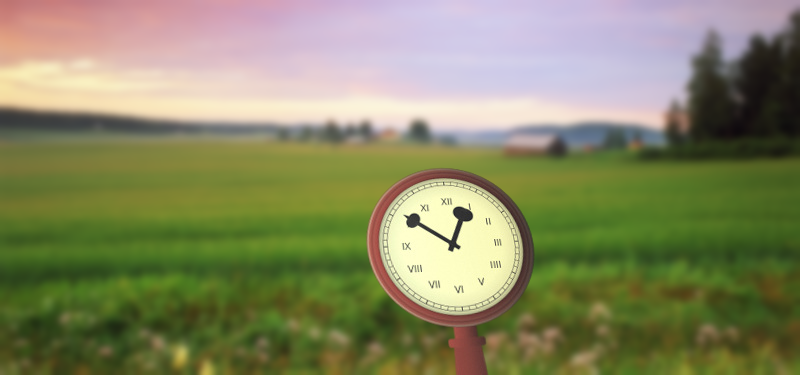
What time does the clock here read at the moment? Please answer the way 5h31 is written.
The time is 12h51
